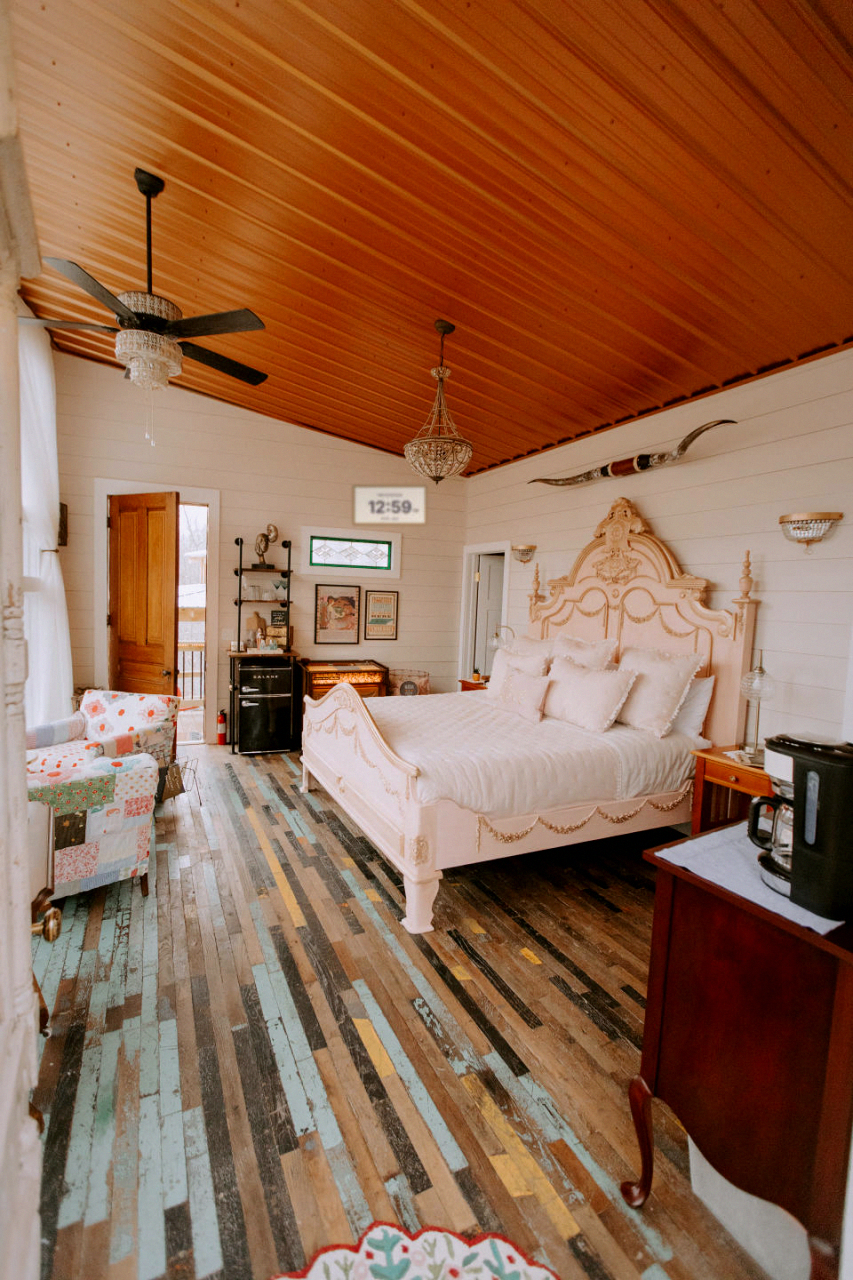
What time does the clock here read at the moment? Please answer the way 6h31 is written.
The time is 12h59
